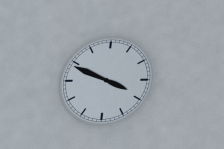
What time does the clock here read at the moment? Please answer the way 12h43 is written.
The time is 3h49
